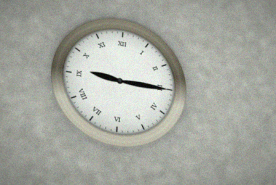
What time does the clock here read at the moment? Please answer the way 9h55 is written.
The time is 9h15
